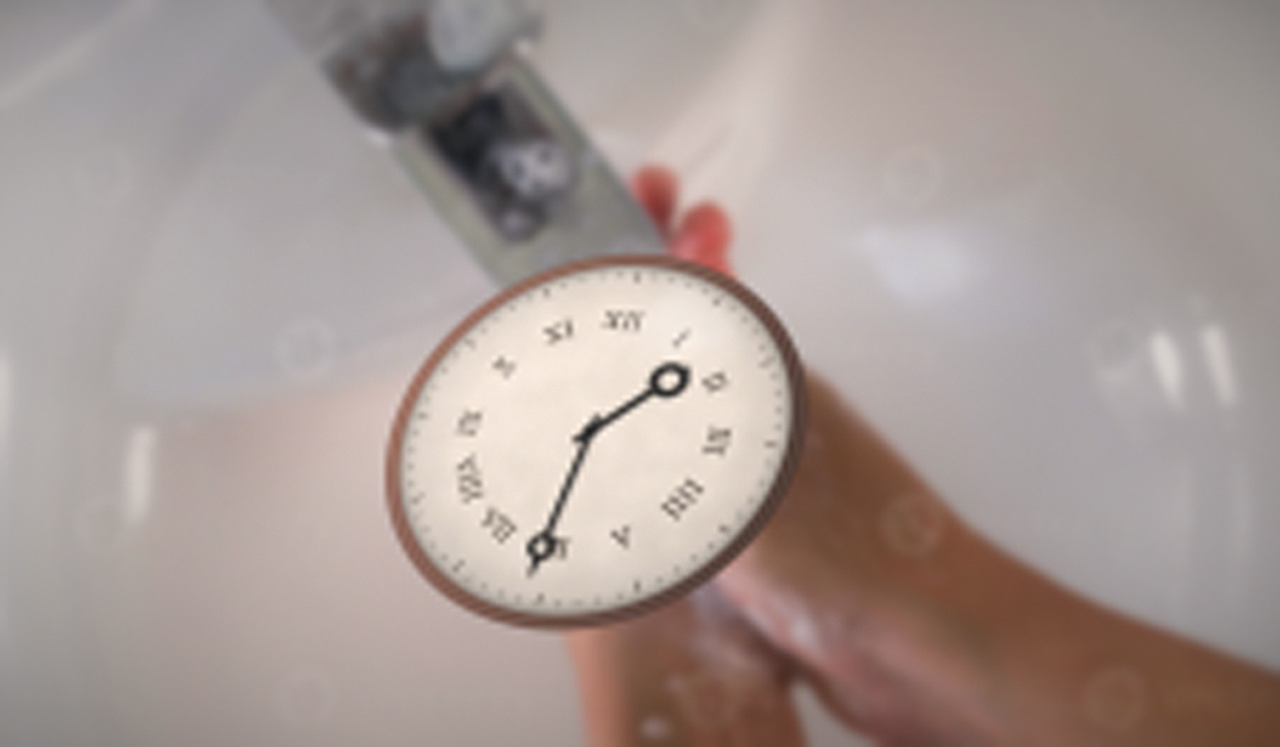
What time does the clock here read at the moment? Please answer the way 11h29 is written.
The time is 1h31
